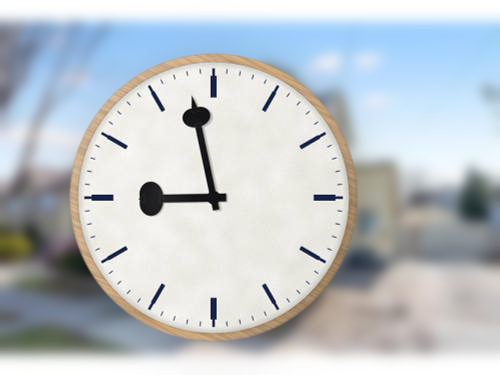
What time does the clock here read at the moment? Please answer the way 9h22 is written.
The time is 8h58
